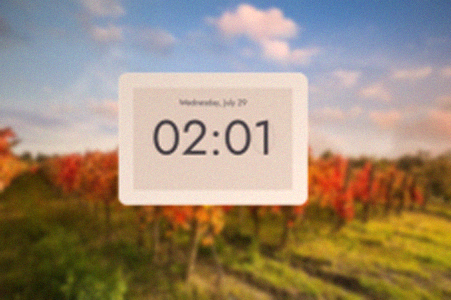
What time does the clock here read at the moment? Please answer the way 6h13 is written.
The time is 2h01
